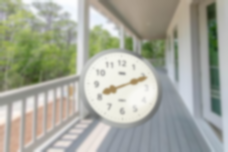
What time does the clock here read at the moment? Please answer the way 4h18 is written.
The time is 8h11
